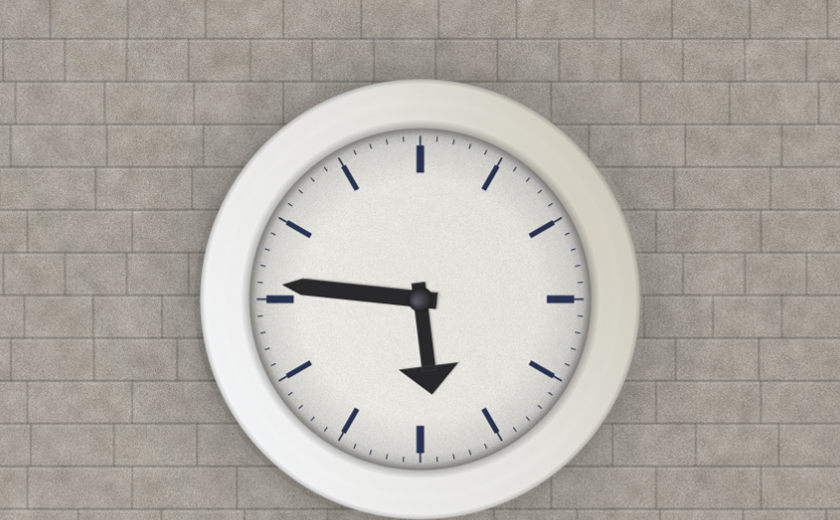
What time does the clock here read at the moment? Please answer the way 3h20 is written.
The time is 5h46
